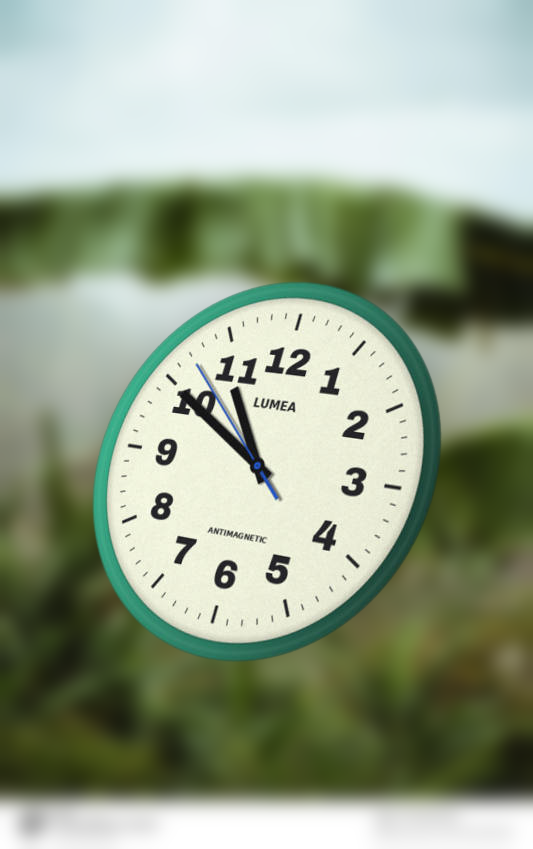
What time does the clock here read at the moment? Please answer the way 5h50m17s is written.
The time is 10h49m52s
